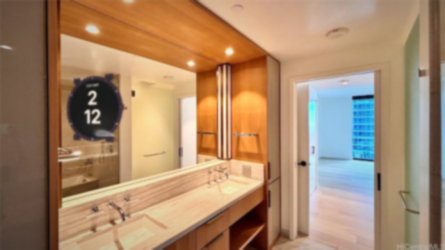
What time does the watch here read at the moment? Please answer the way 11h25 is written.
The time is 2h12
